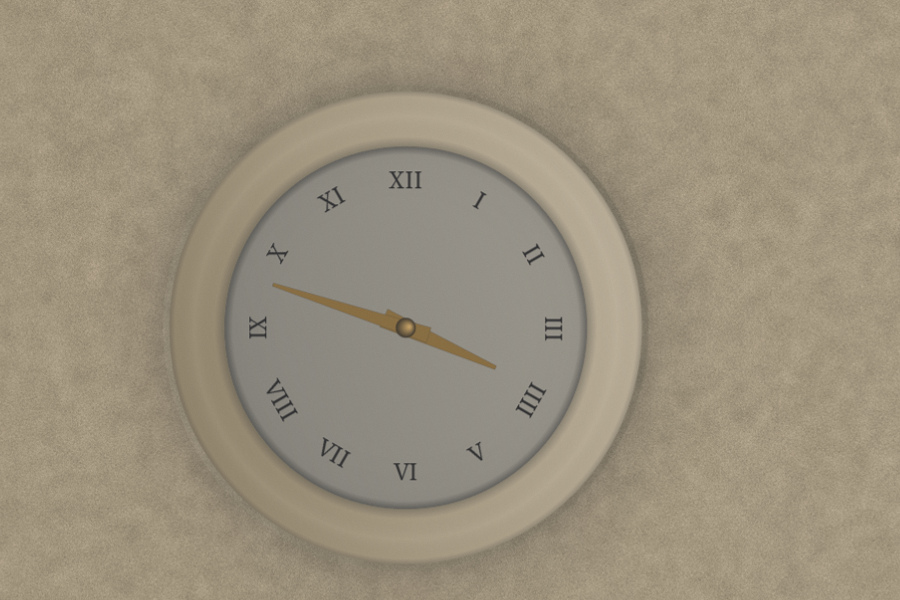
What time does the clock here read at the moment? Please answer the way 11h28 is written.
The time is 3h48
